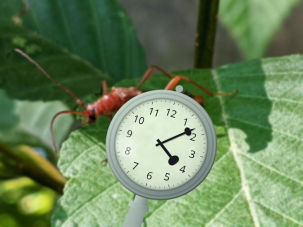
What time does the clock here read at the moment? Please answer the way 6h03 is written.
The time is 4h08
